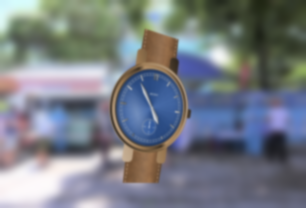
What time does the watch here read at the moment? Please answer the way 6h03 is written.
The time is 4h54
